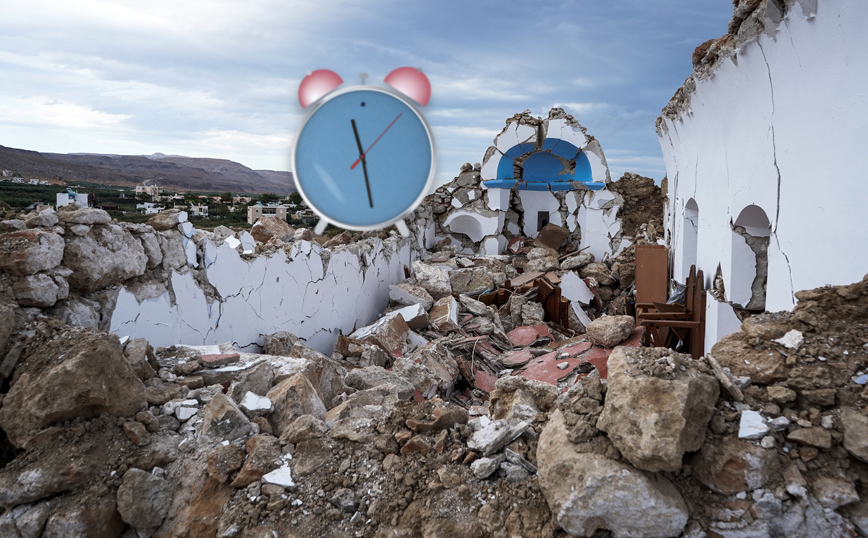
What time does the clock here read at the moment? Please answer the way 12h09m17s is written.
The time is 11h28m07s
